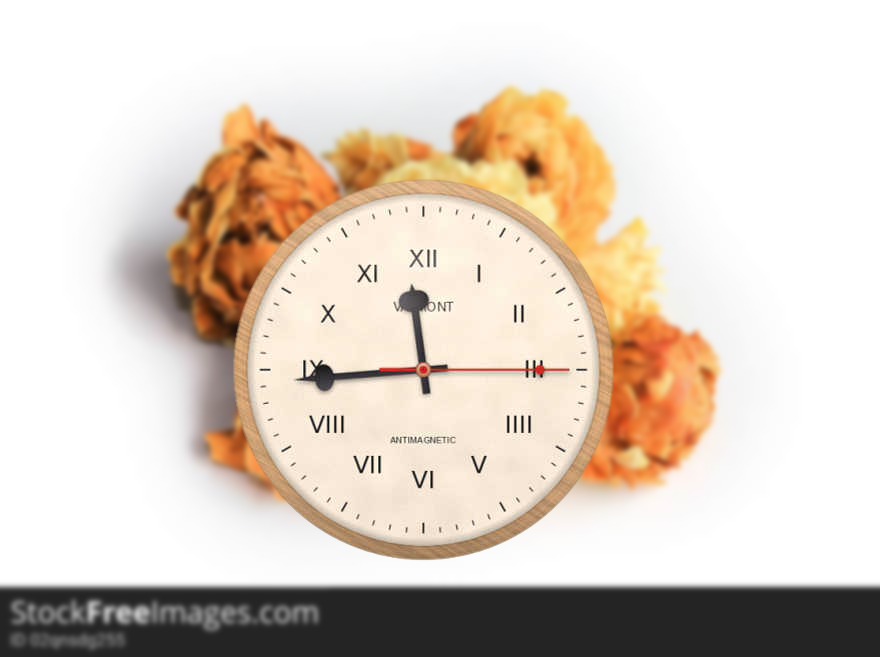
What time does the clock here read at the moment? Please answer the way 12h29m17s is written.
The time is 11h44m15s
